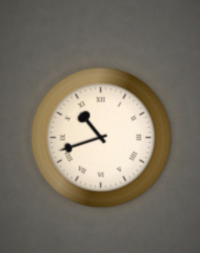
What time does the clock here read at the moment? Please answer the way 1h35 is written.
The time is 10h42
